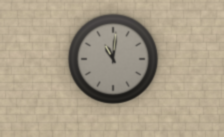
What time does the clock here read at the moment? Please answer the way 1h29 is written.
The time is 11h01
